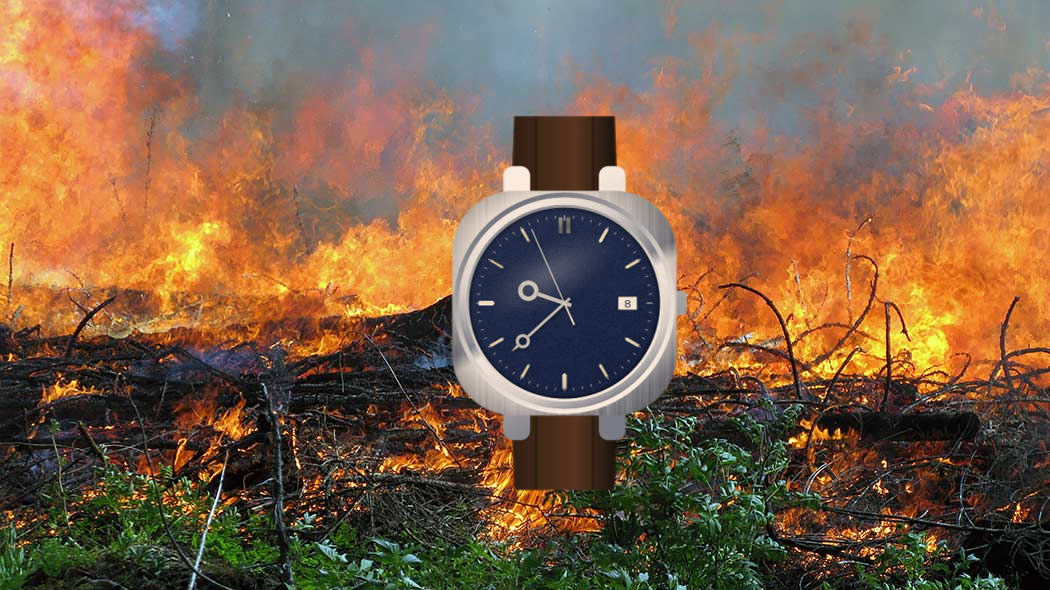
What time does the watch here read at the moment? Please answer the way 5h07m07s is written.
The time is 9h37m56s
